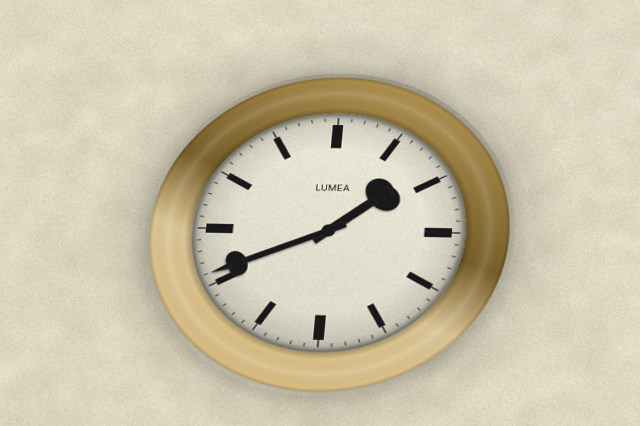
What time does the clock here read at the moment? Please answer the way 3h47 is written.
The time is 1h41
